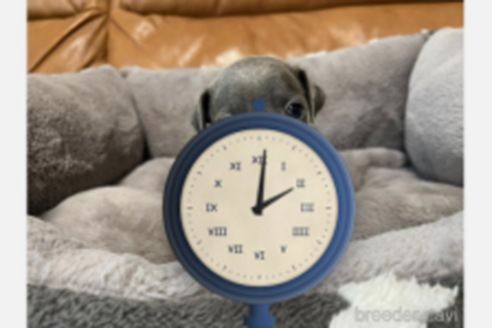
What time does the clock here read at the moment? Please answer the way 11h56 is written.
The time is 2h01
